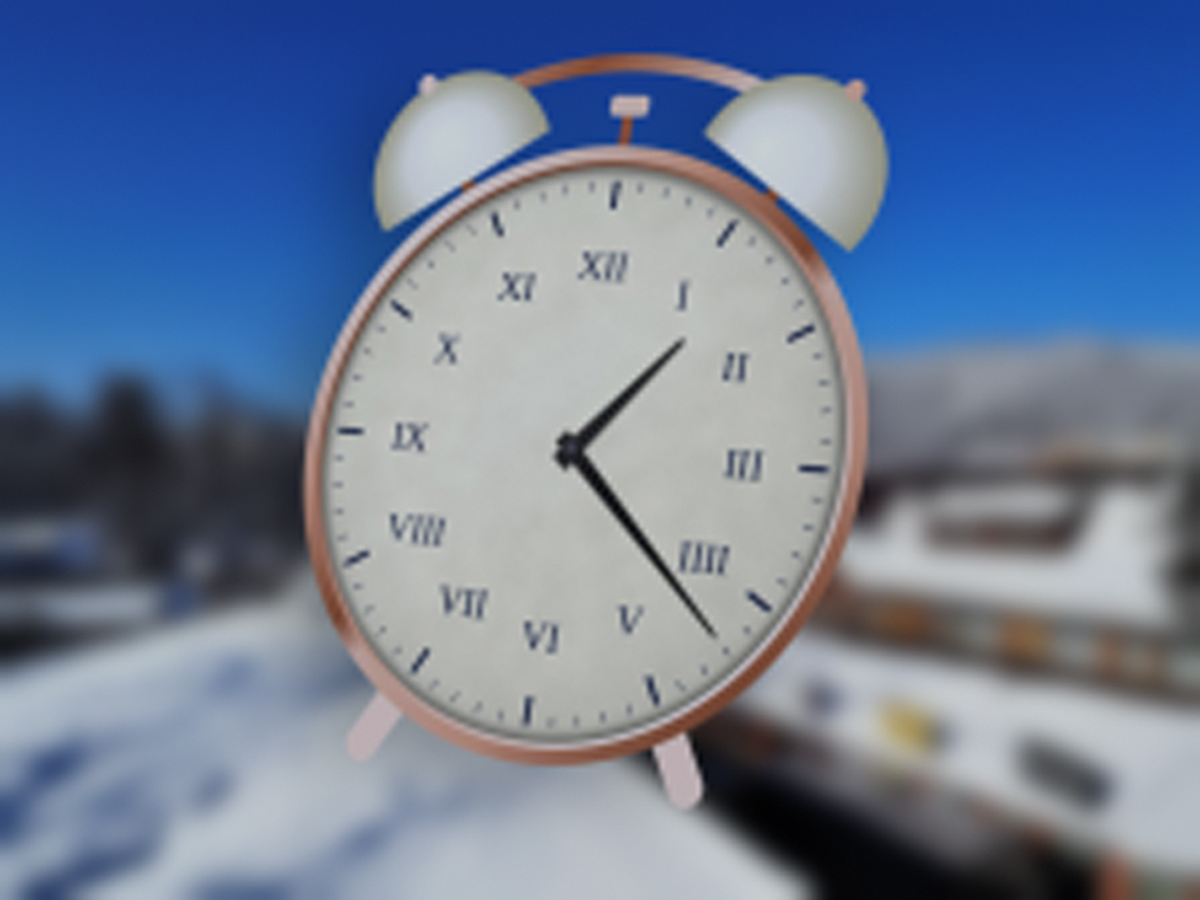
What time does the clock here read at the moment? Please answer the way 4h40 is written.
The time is 1h22
